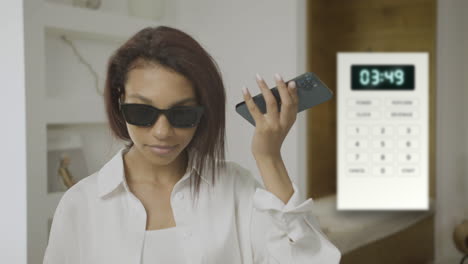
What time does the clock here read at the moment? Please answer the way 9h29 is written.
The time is 3h49
